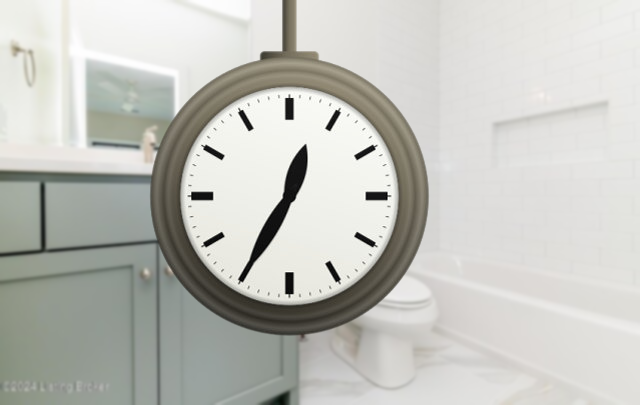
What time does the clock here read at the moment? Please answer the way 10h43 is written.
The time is 12h35
